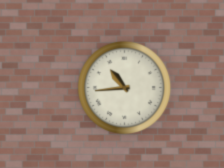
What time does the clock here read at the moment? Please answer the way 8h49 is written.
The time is 10h44
